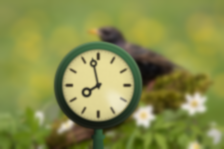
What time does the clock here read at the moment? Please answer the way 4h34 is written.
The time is 7h58
